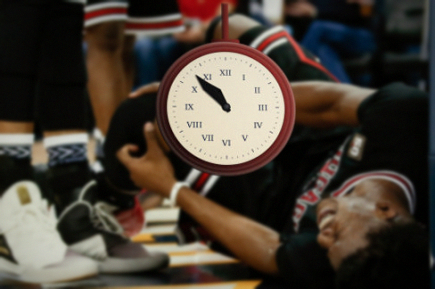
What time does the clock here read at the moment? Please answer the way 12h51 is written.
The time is 10h53
